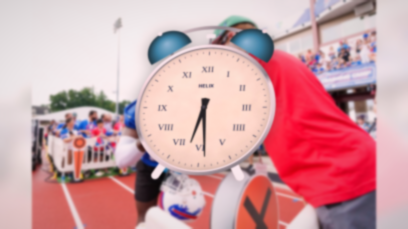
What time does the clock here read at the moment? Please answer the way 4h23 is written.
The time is 6h29
